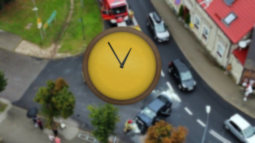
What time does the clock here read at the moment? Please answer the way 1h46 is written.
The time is 12h55
